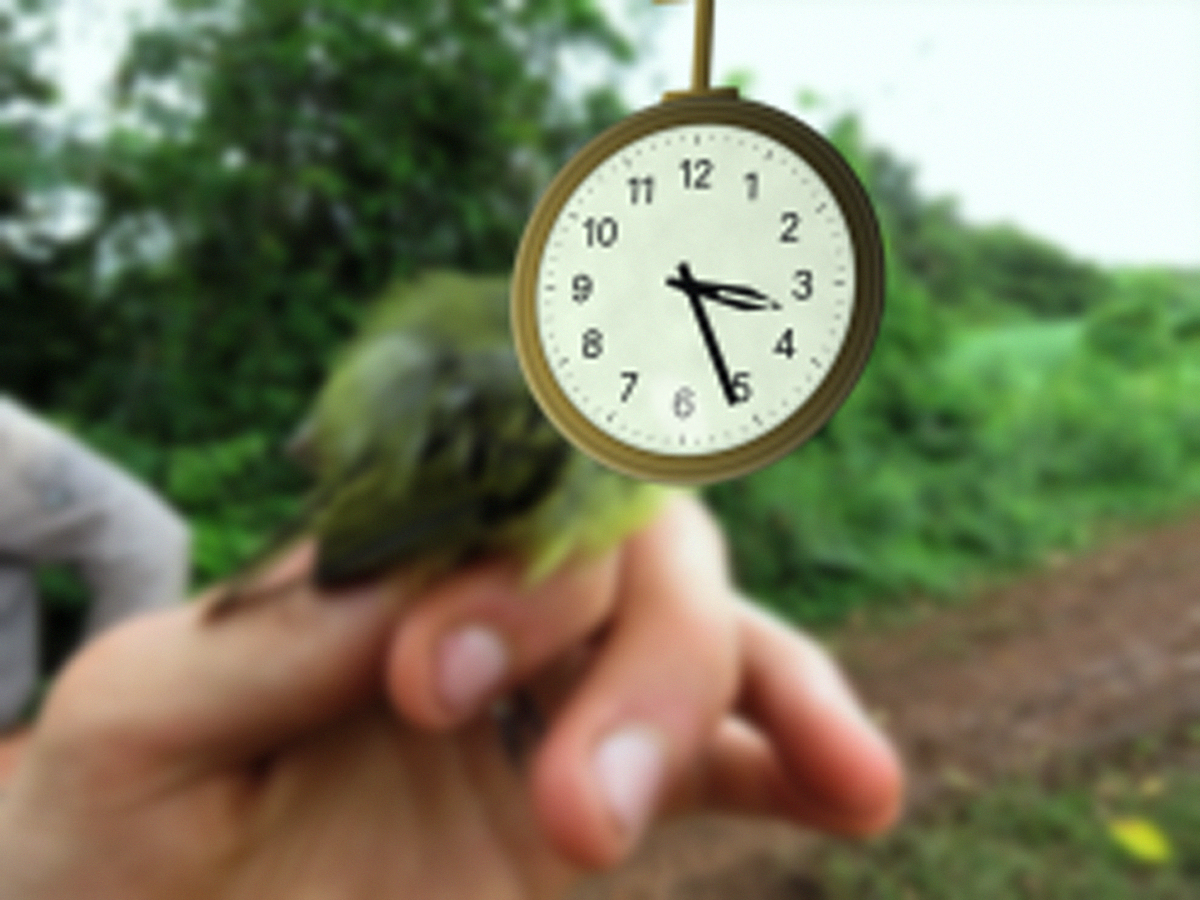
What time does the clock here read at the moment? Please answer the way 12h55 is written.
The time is 3h26
